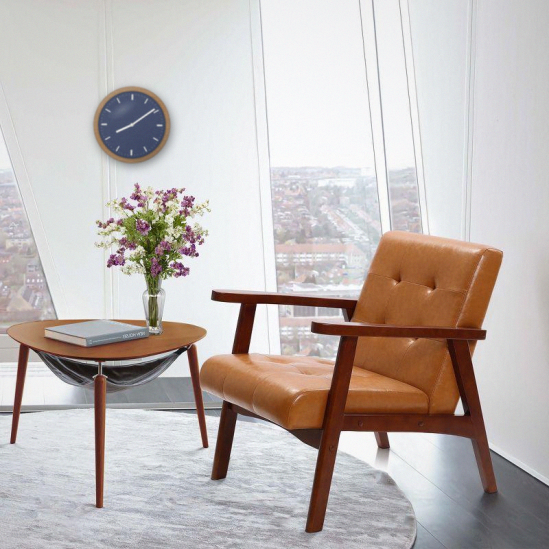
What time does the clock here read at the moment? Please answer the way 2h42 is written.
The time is 8h09
